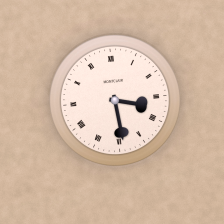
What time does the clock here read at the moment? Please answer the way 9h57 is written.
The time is 3h29
